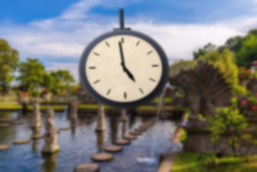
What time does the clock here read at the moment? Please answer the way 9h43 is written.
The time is 4h59
